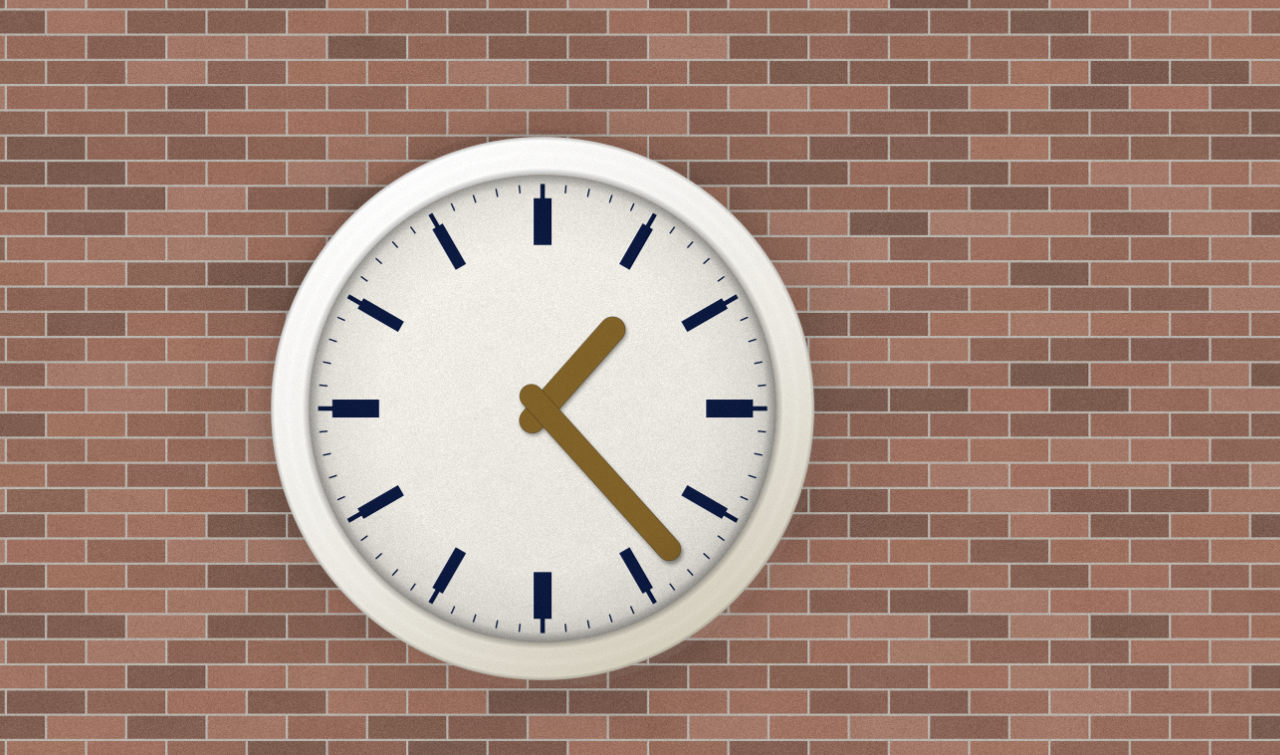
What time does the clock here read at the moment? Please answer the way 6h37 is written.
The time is 1h23
